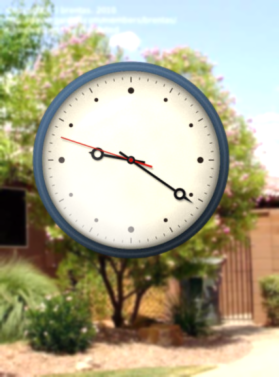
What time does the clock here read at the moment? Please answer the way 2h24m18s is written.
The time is 9h20m48s
